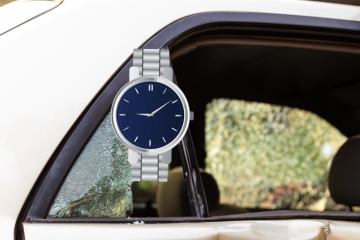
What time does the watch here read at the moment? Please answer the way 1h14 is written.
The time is 9h09
